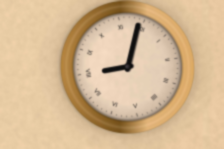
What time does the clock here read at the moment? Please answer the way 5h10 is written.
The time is 7h59
